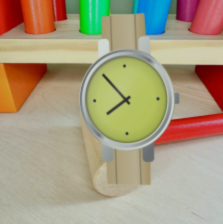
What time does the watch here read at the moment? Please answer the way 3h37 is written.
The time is 7h53
